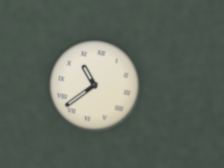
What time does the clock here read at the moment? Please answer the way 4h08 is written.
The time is 10h37
